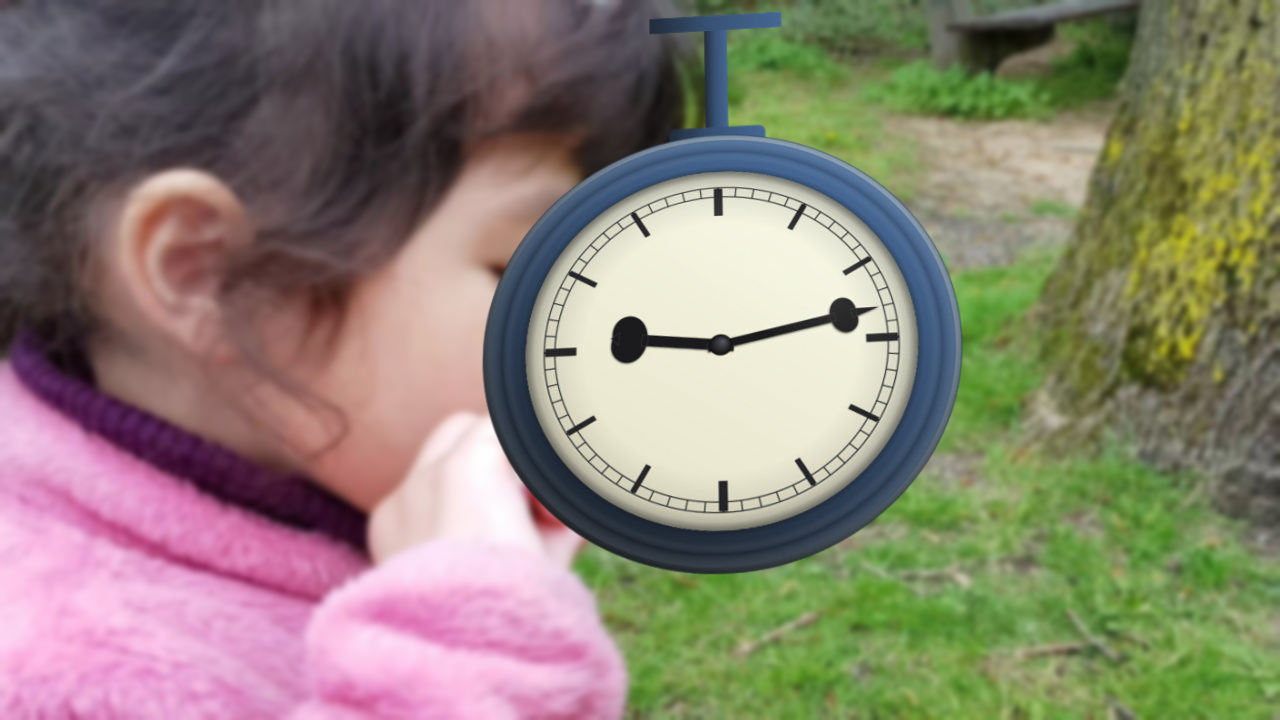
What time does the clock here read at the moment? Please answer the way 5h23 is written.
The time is 9h13
